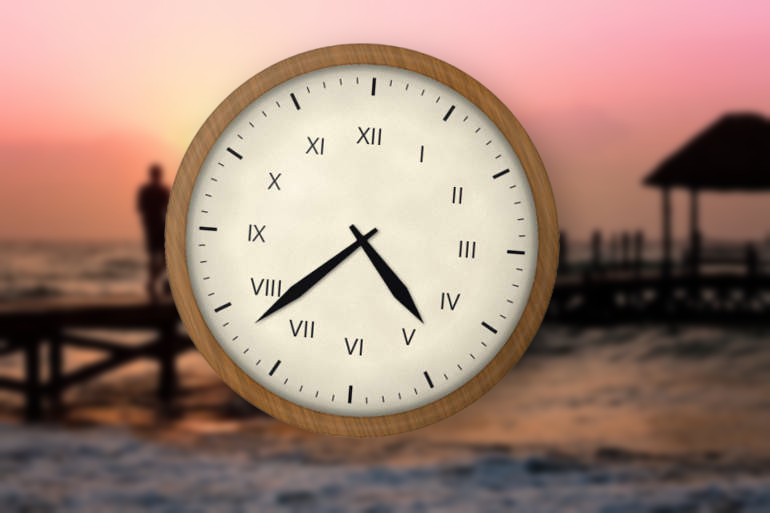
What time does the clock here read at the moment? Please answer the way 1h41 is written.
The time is 4h38
